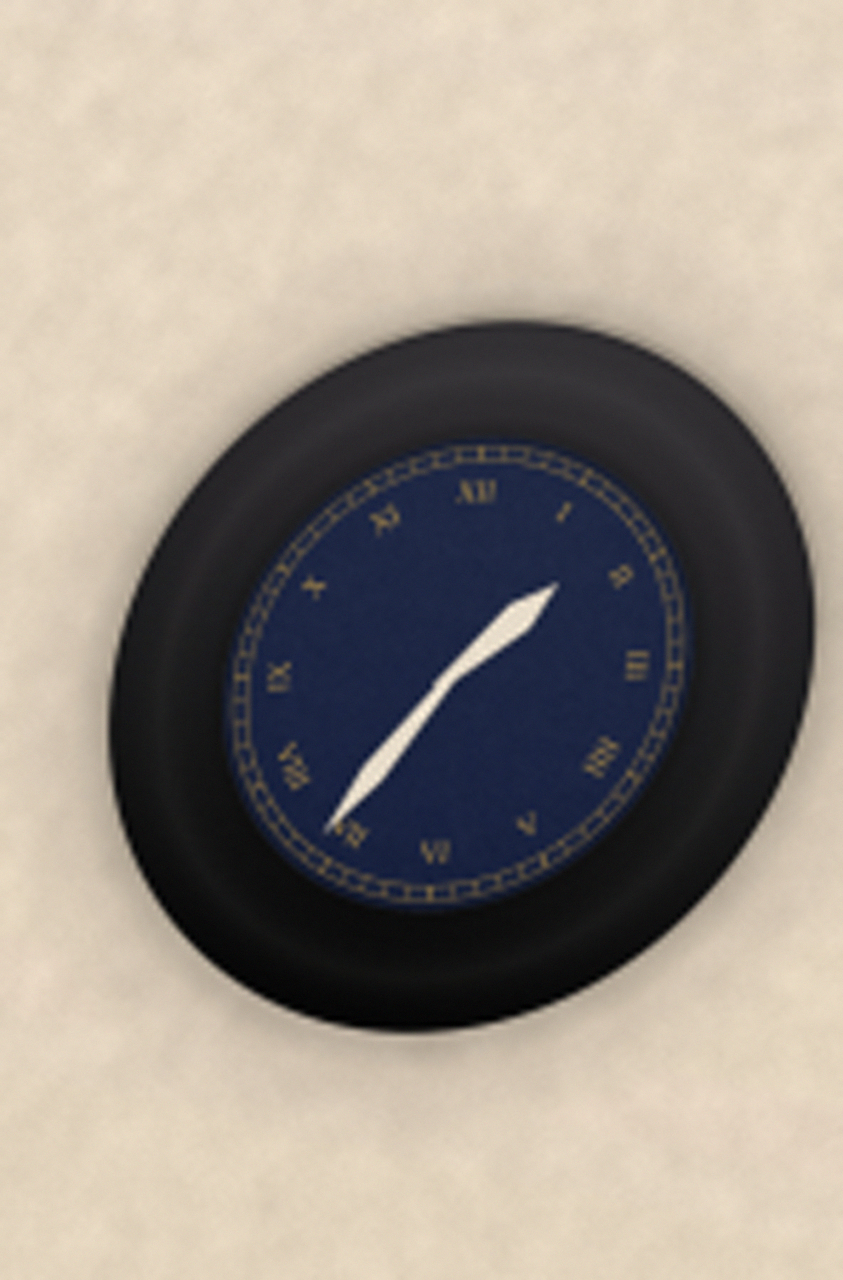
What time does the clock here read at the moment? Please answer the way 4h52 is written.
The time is 1h36
